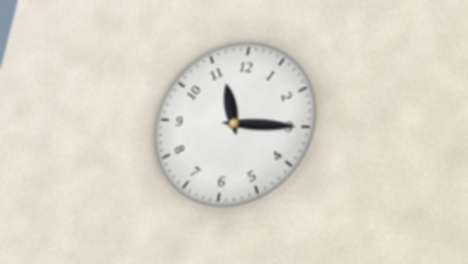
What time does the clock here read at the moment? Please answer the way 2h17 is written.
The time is 11h15
